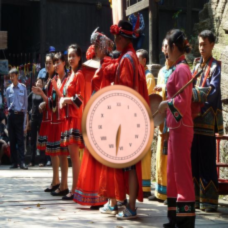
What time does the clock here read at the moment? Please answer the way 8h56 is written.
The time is 6h32
